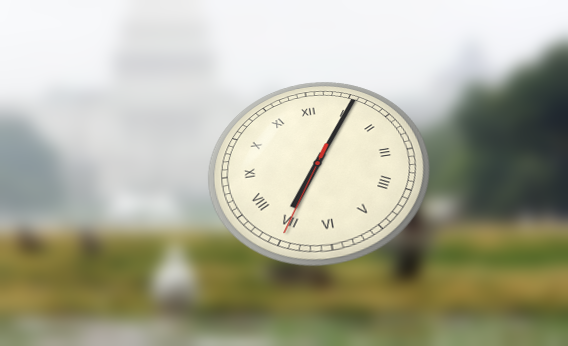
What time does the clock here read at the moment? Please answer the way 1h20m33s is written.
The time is 7h05m35s
